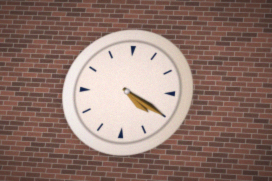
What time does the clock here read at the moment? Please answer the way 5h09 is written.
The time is 4h20
